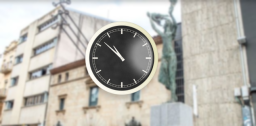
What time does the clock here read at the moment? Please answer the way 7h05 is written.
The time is 10h52
